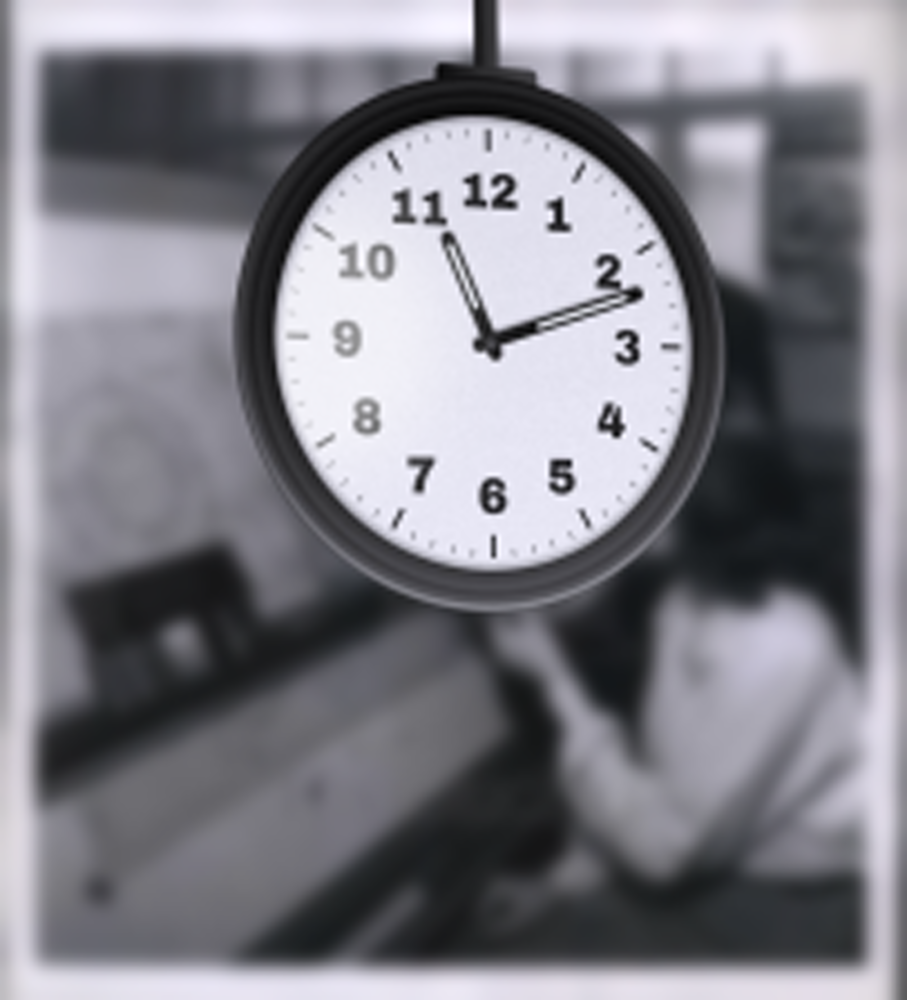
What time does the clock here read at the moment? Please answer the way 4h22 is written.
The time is 11h12
